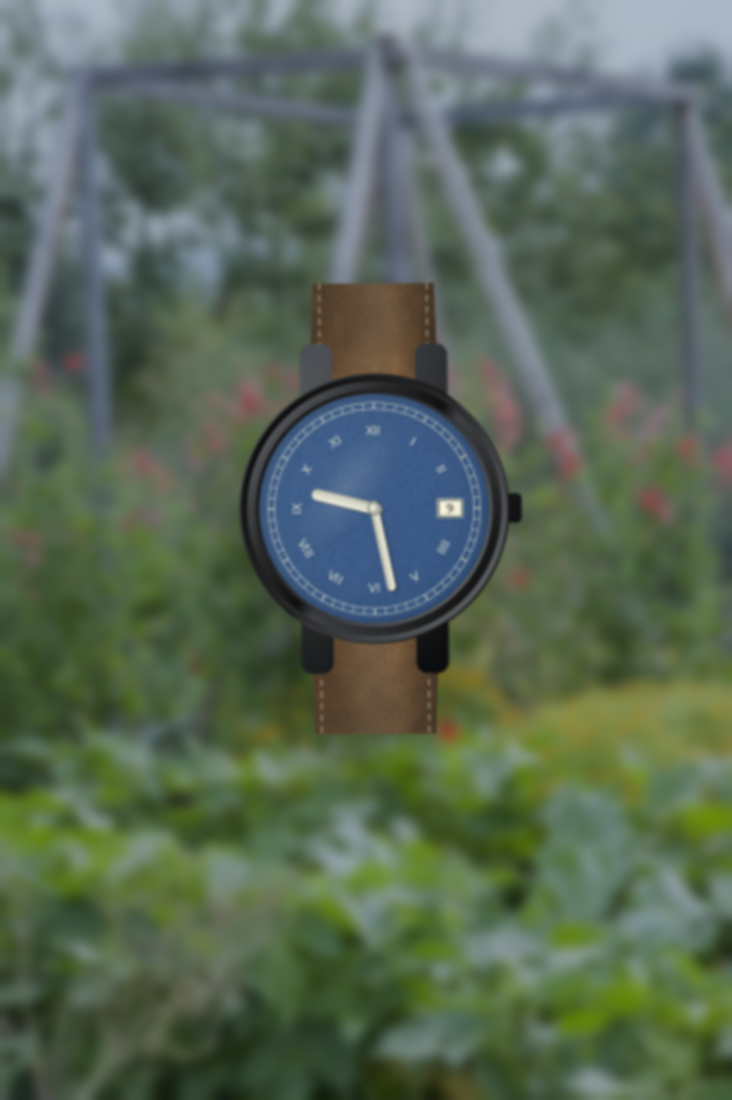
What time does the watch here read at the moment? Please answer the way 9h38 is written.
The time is 9h28
